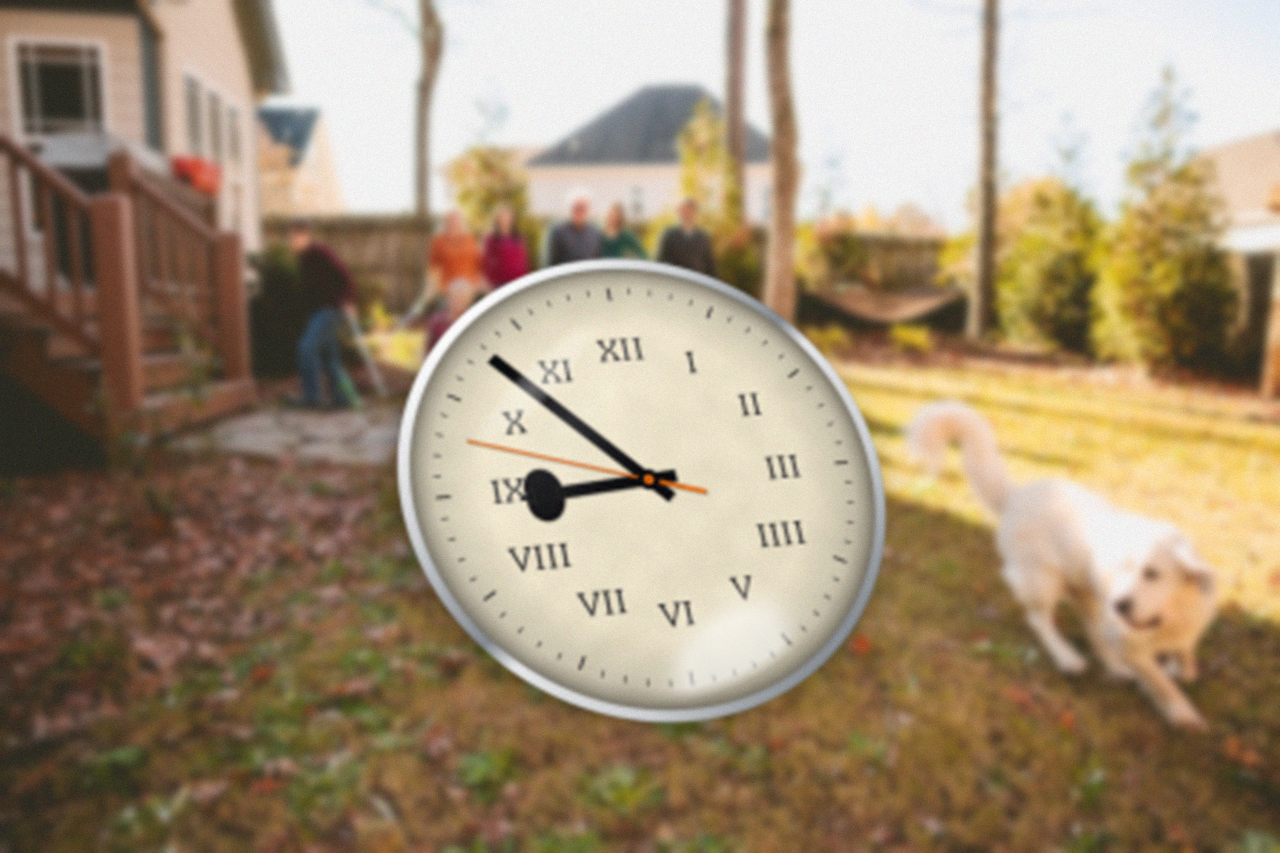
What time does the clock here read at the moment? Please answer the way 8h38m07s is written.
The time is 8h52m48s
